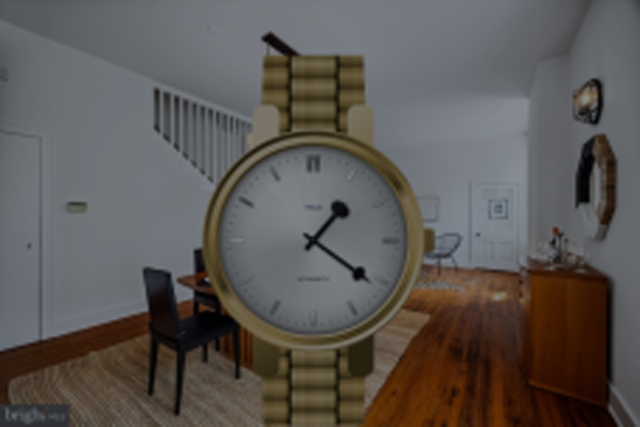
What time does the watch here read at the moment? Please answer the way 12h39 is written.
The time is 1h21
